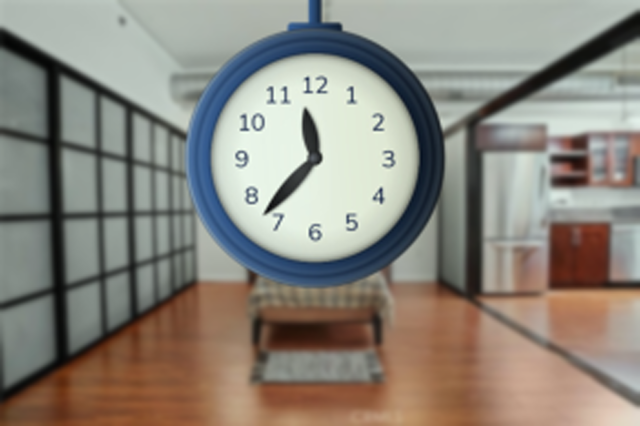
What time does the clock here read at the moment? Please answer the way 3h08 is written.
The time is 11h37
